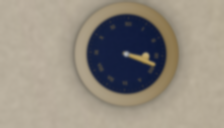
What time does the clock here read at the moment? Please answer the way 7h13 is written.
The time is 3h18
